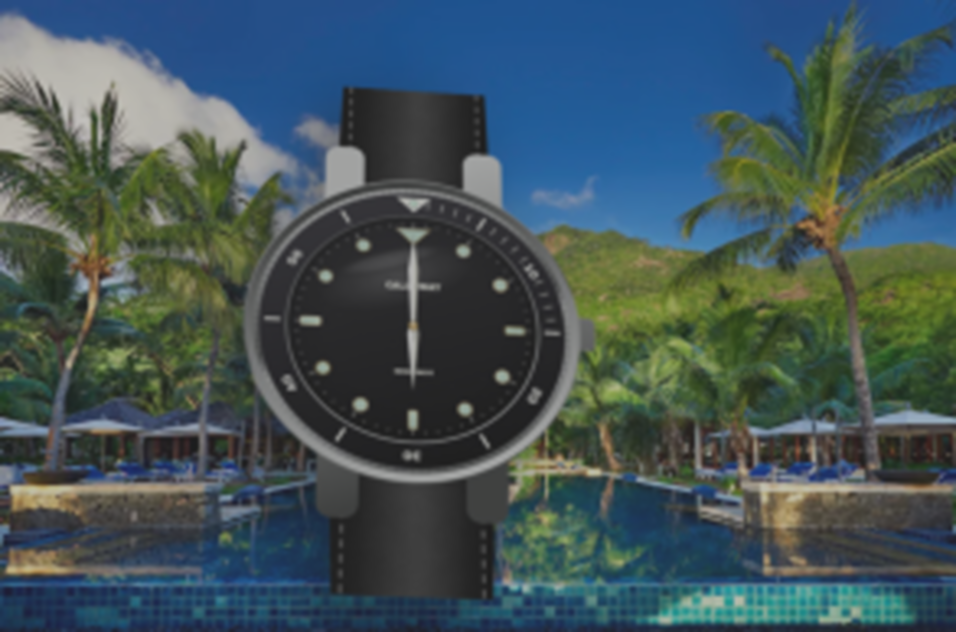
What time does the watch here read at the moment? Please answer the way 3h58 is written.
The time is 6h00
